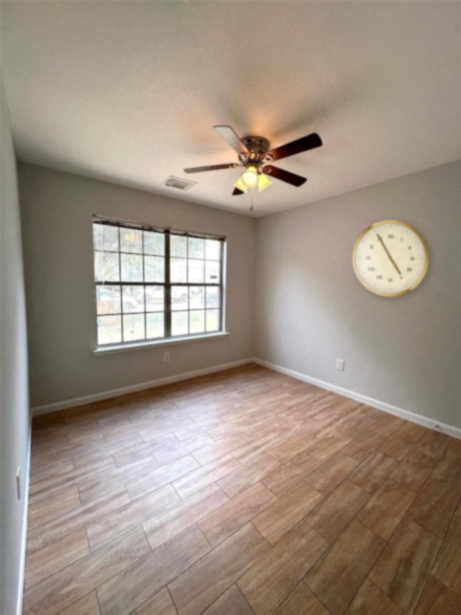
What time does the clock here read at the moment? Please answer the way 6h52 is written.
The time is 4h55
